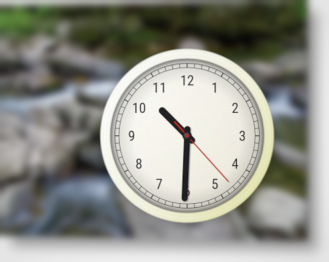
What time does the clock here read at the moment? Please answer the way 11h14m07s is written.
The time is 10h30m23s
